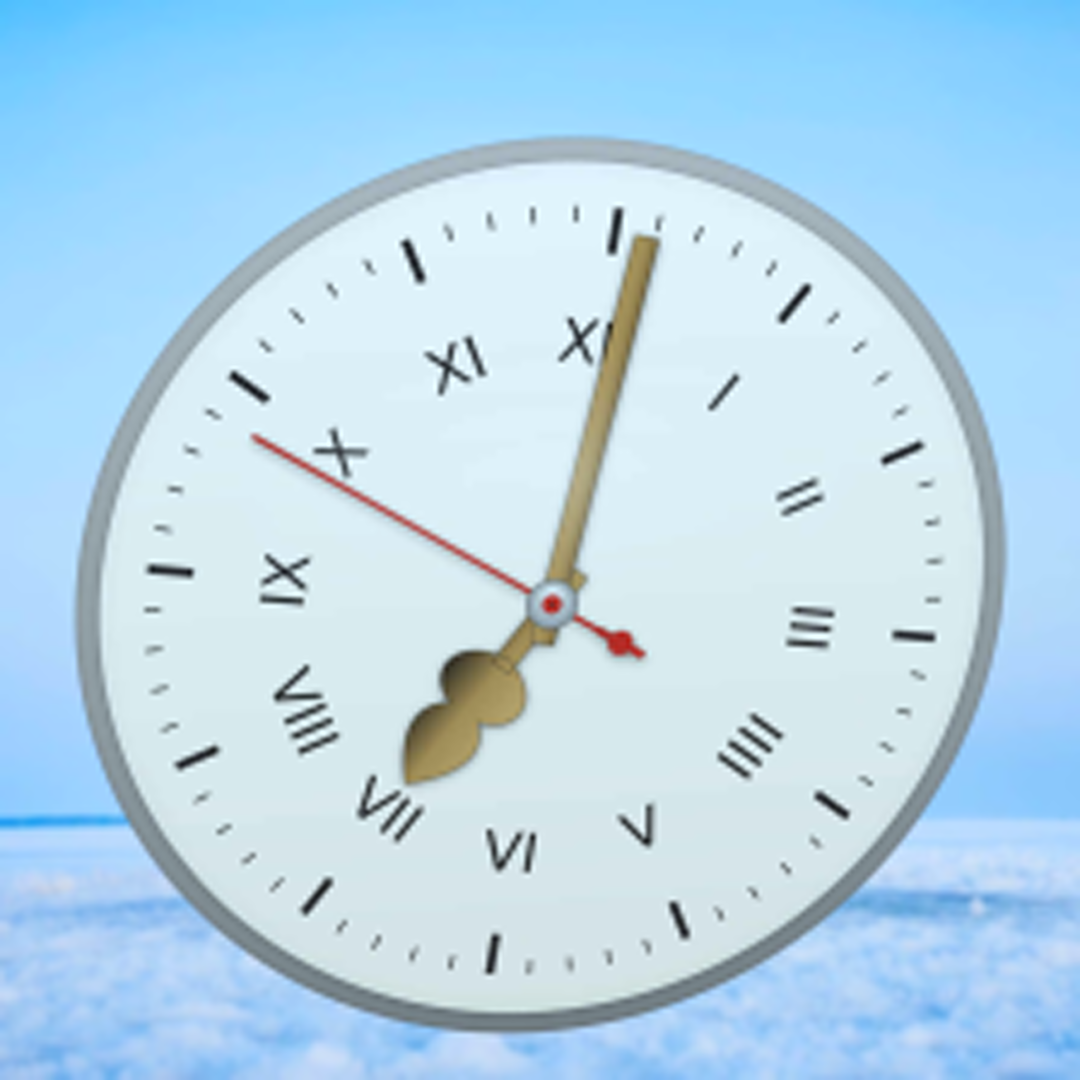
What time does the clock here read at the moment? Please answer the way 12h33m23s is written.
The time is 7h00m49s
